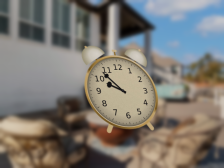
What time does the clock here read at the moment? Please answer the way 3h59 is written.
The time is 9h53
